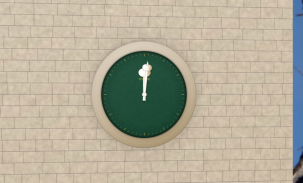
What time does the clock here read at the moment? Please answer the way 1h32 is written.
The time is 12h01
